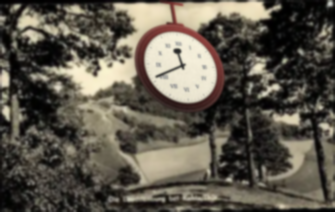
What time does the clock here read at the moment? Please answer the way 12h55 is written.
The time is 11h41
